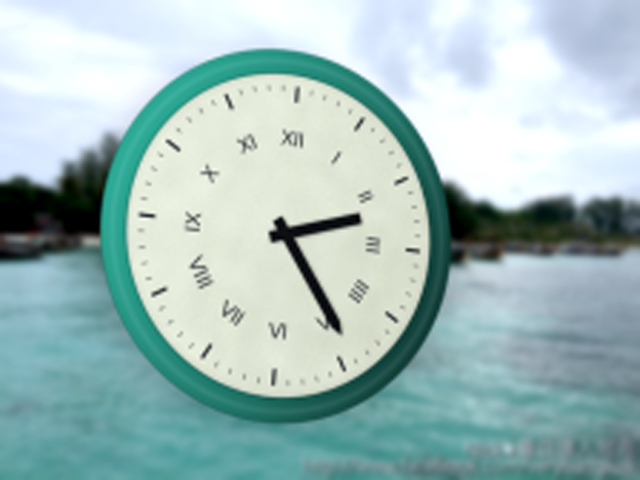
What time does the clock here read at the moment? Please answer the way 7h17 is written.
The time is 2h24
